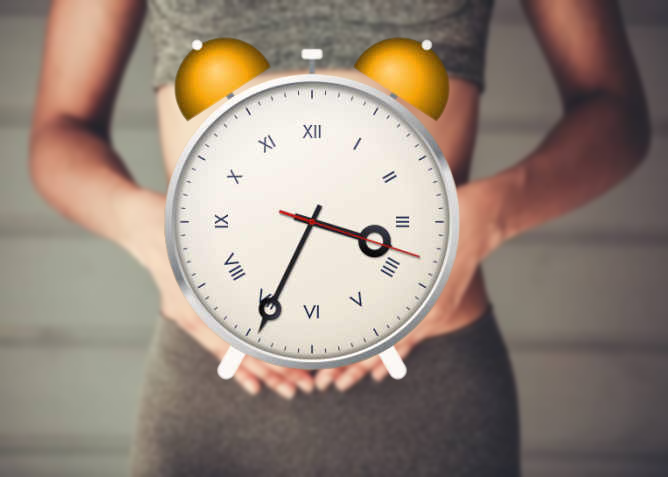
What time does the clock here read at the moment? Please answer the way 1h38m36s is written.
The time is 3h34m18s
